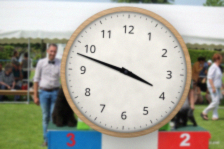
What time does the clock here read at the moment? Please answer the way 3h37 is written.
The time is 3h48
